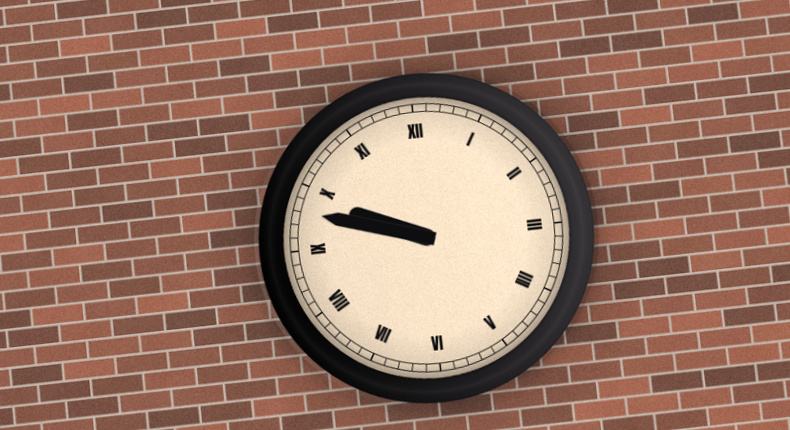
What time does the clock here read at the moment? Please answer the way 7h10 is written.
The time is 9h48
